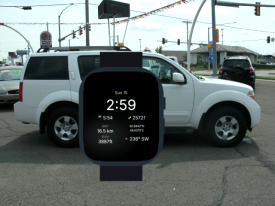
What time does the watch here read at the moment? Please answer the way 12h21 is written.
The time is 2h59
